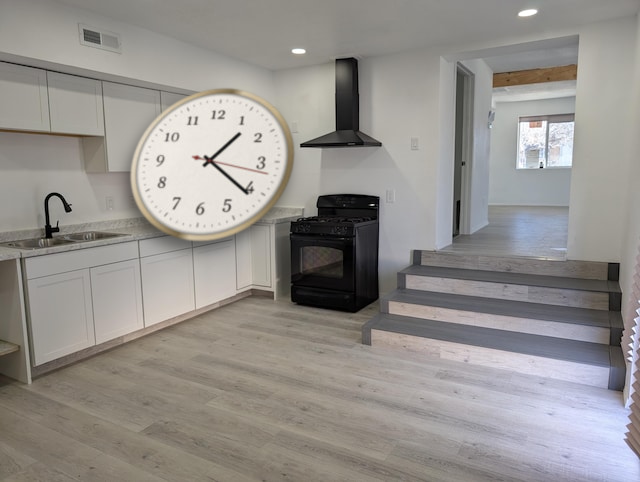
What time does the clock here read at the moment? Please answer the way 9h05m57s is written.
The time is 1h21m17s
